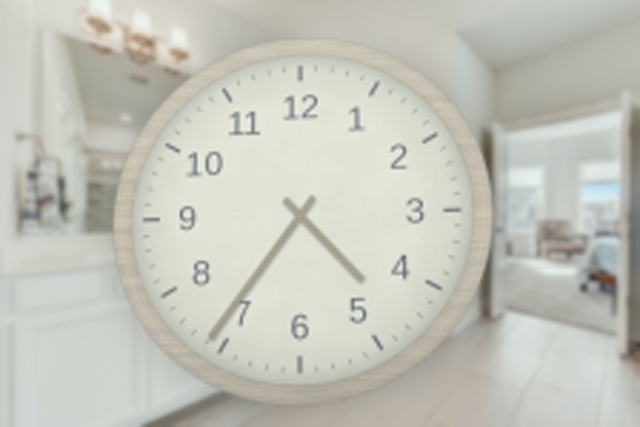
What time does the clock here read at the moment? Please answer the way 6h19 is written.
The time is 4h36
